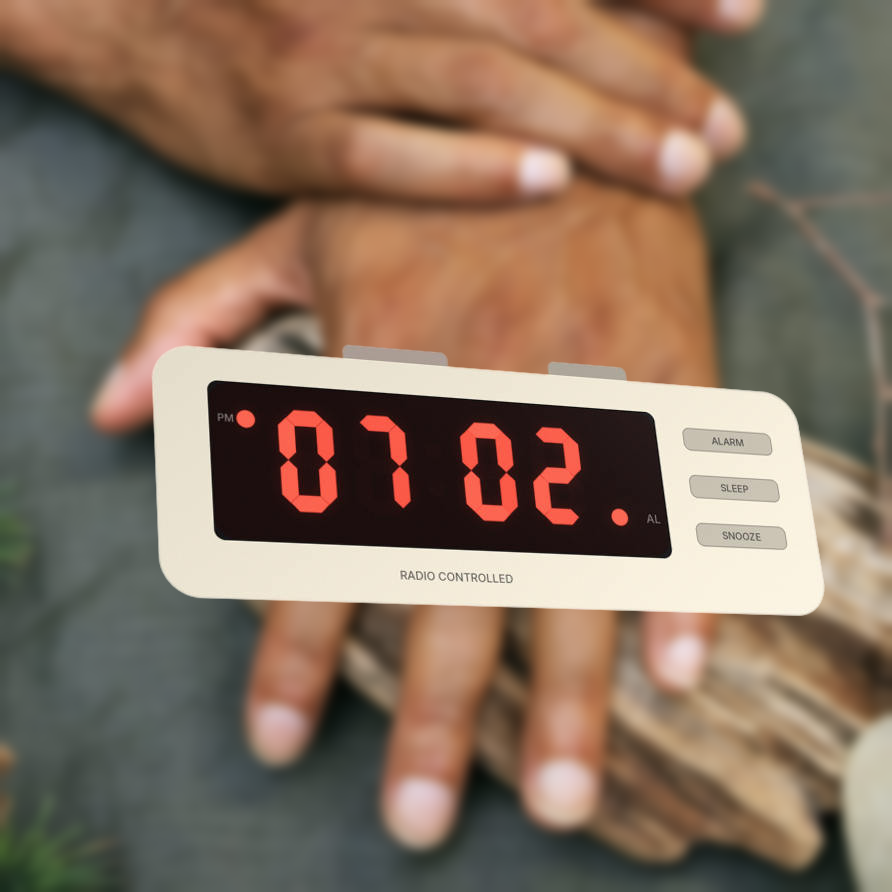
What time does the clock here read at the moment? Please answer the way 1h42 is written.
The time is 7h02
